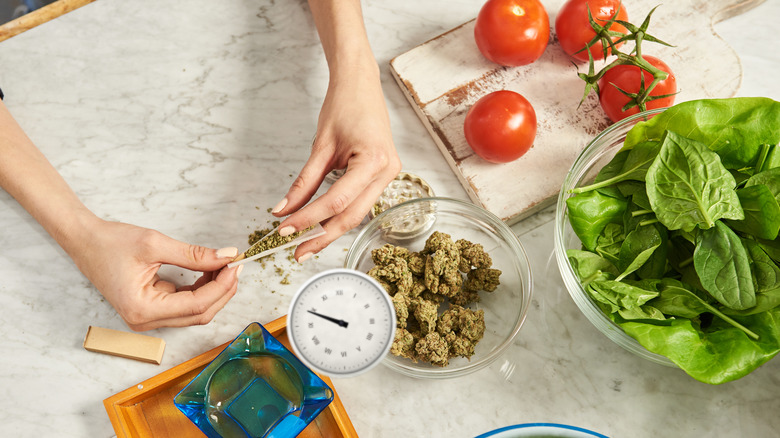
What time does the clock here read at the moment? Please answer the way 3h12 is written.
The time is 9h49
